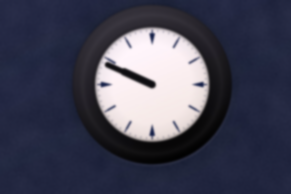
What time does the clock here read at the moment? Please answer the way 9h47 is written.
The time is 9h49
